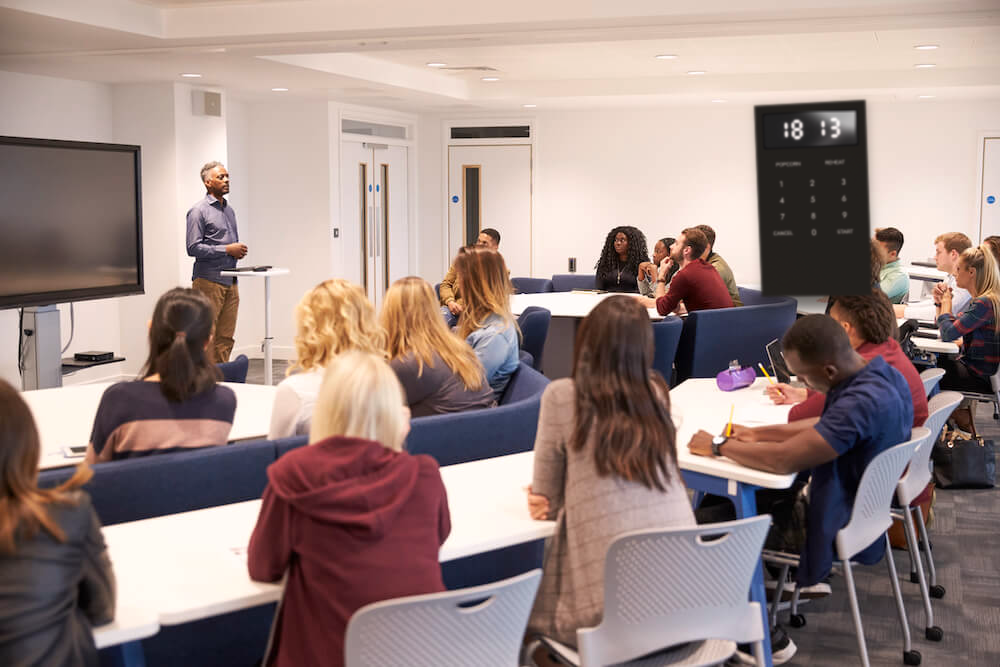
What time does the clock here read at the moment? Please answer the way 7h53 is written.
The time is 18h13
